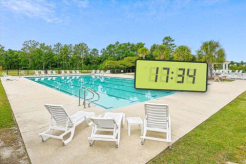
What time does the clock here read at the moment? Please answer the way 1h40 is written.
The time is 17h34
